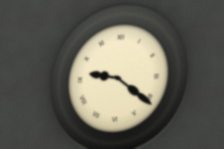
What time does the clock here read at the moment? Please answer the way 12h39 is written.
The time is 9h21
